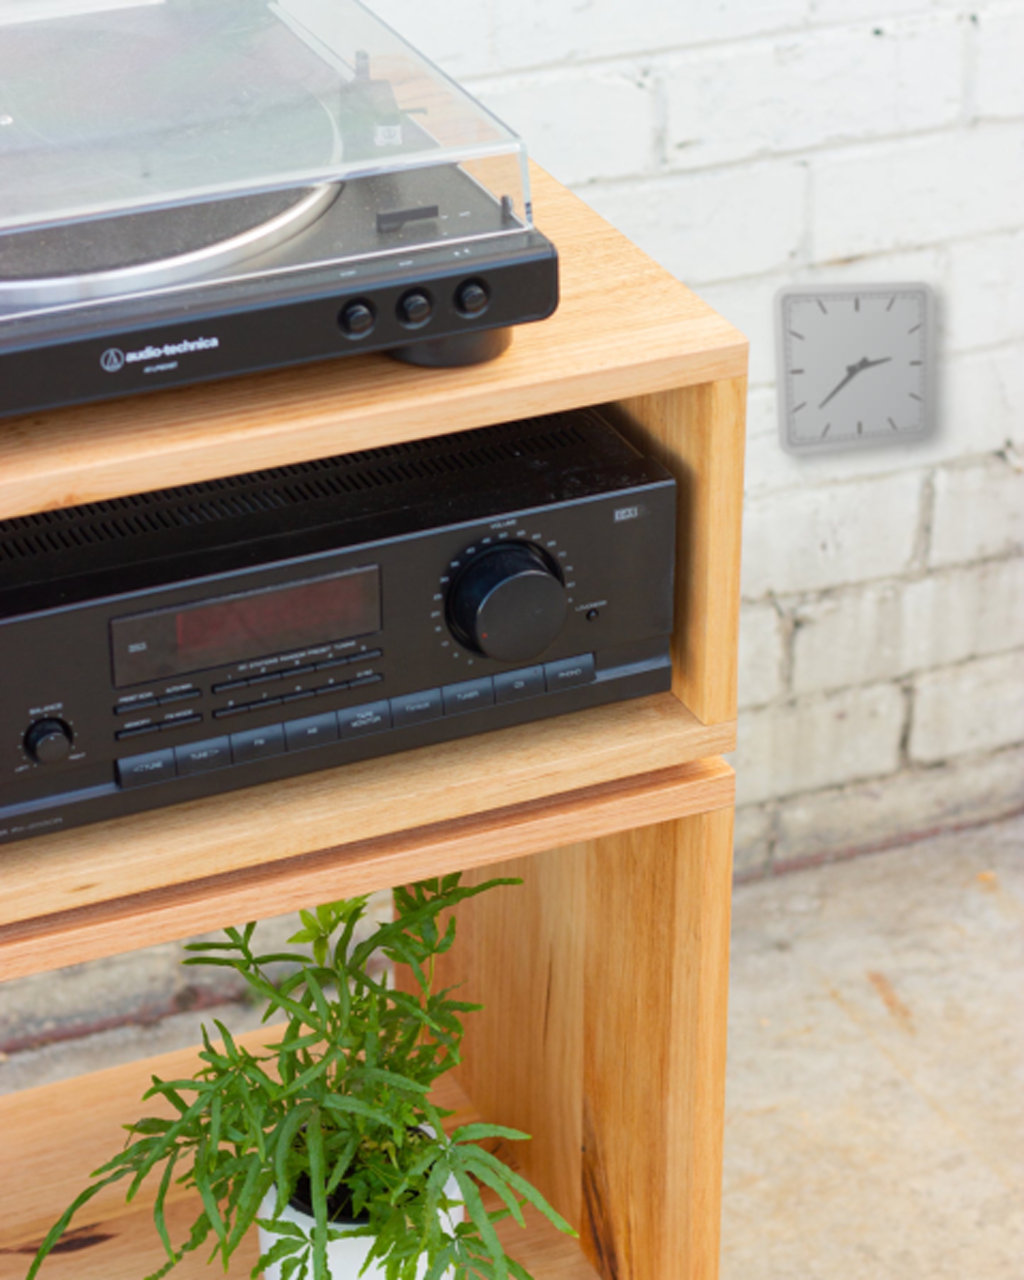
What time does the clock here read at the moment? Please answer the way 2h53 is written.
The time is 2h38
